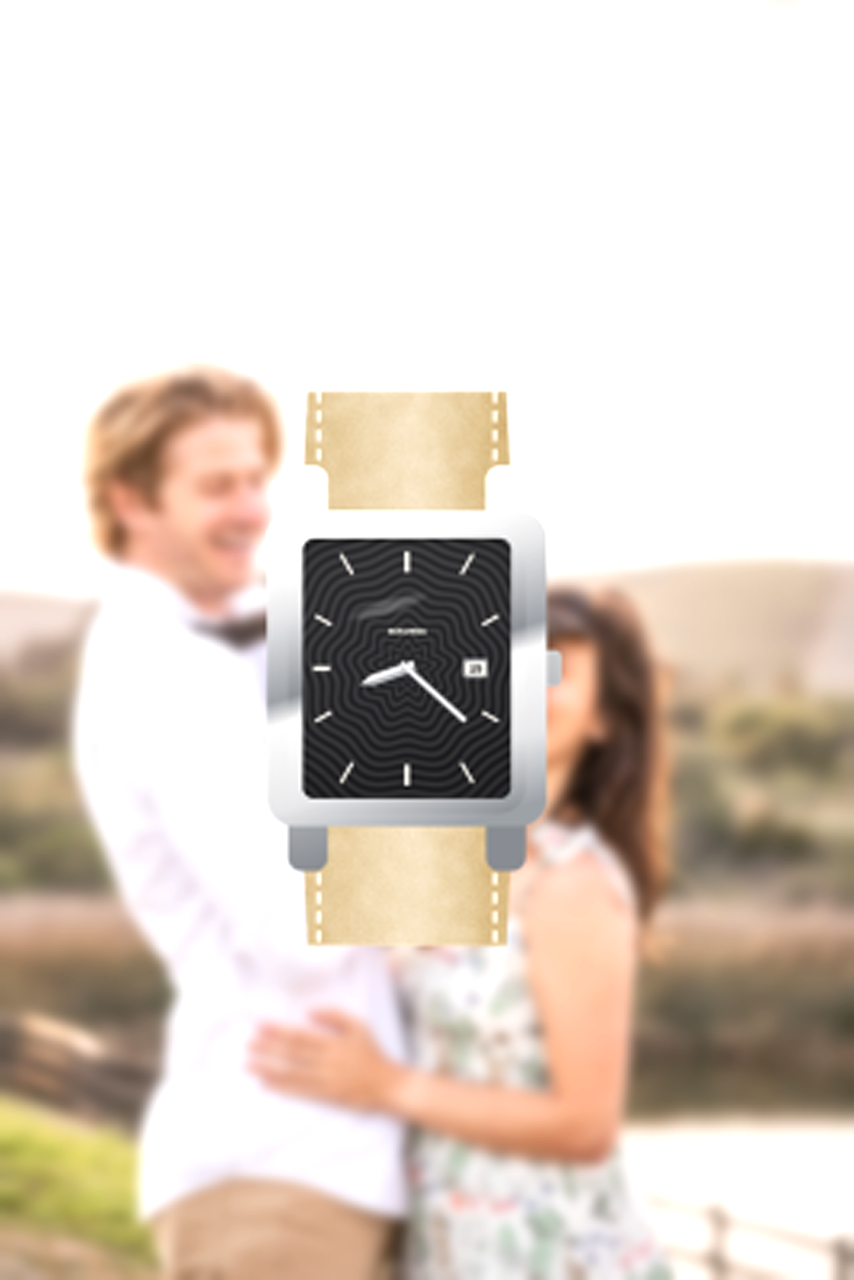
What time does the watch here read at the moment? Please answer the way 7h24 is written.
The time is 8h22
